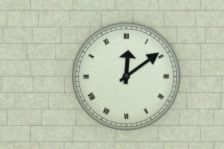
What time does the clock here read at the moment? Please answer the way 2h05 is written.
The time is 12h09
